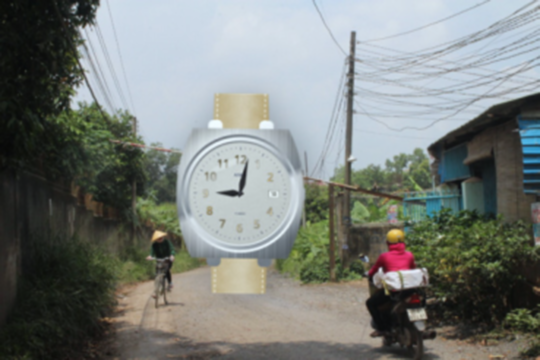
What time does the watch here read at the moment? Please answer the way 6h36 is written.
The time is 9h02
